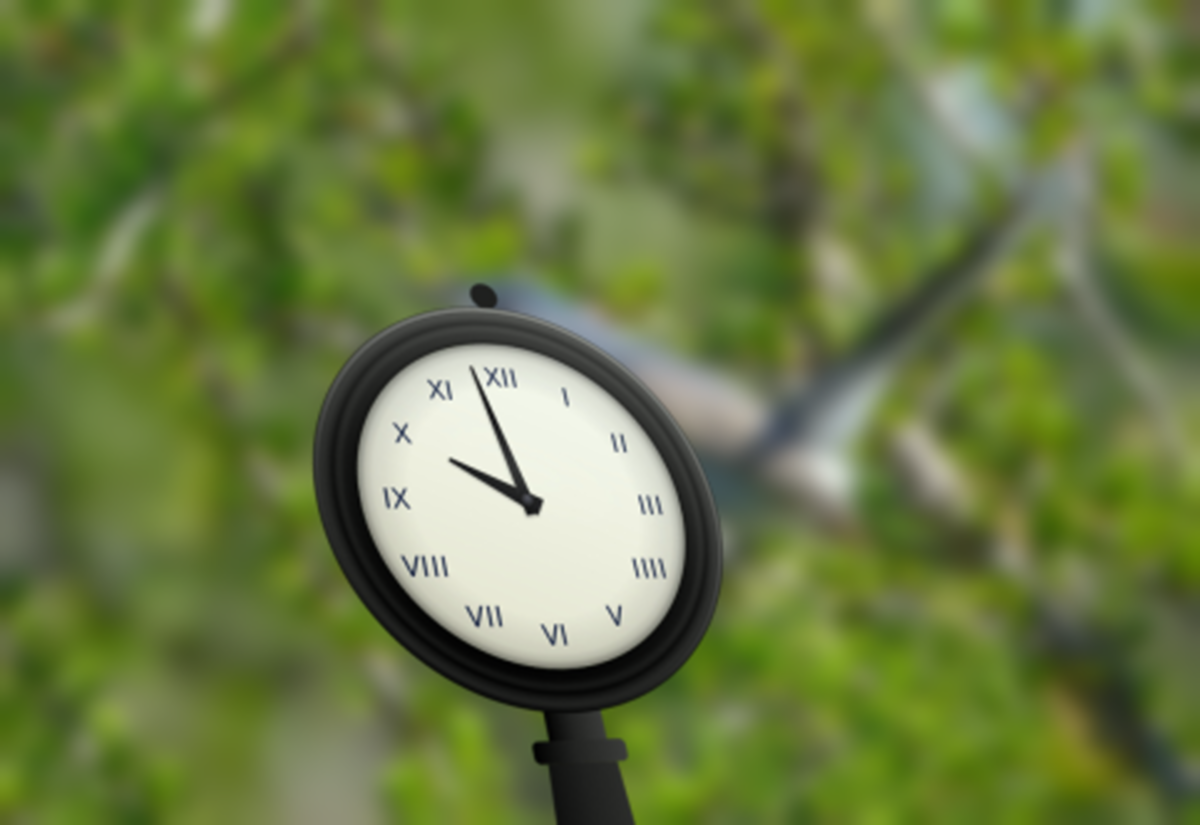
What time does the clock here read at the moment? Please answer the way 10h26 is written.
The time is 9h58
